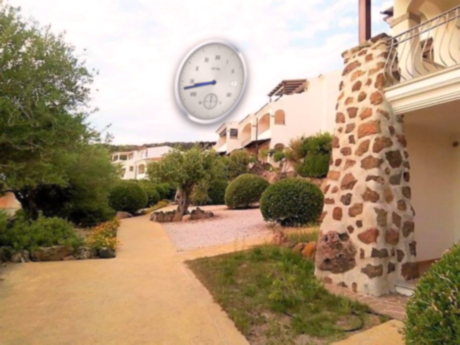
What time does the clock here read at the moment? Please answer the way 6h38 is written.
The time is 8h43
